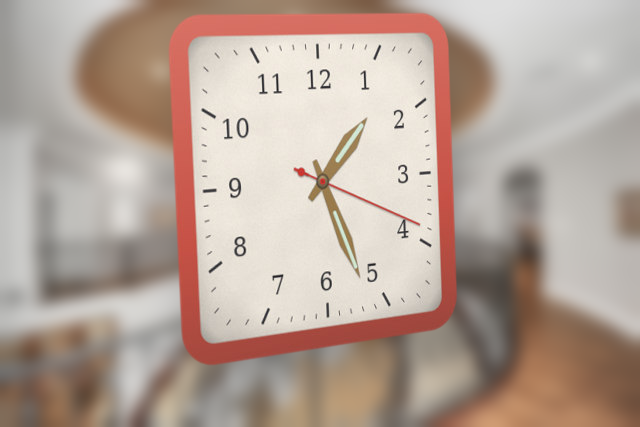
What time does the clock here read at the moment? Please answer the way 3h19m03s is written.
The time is 1h26m19s
